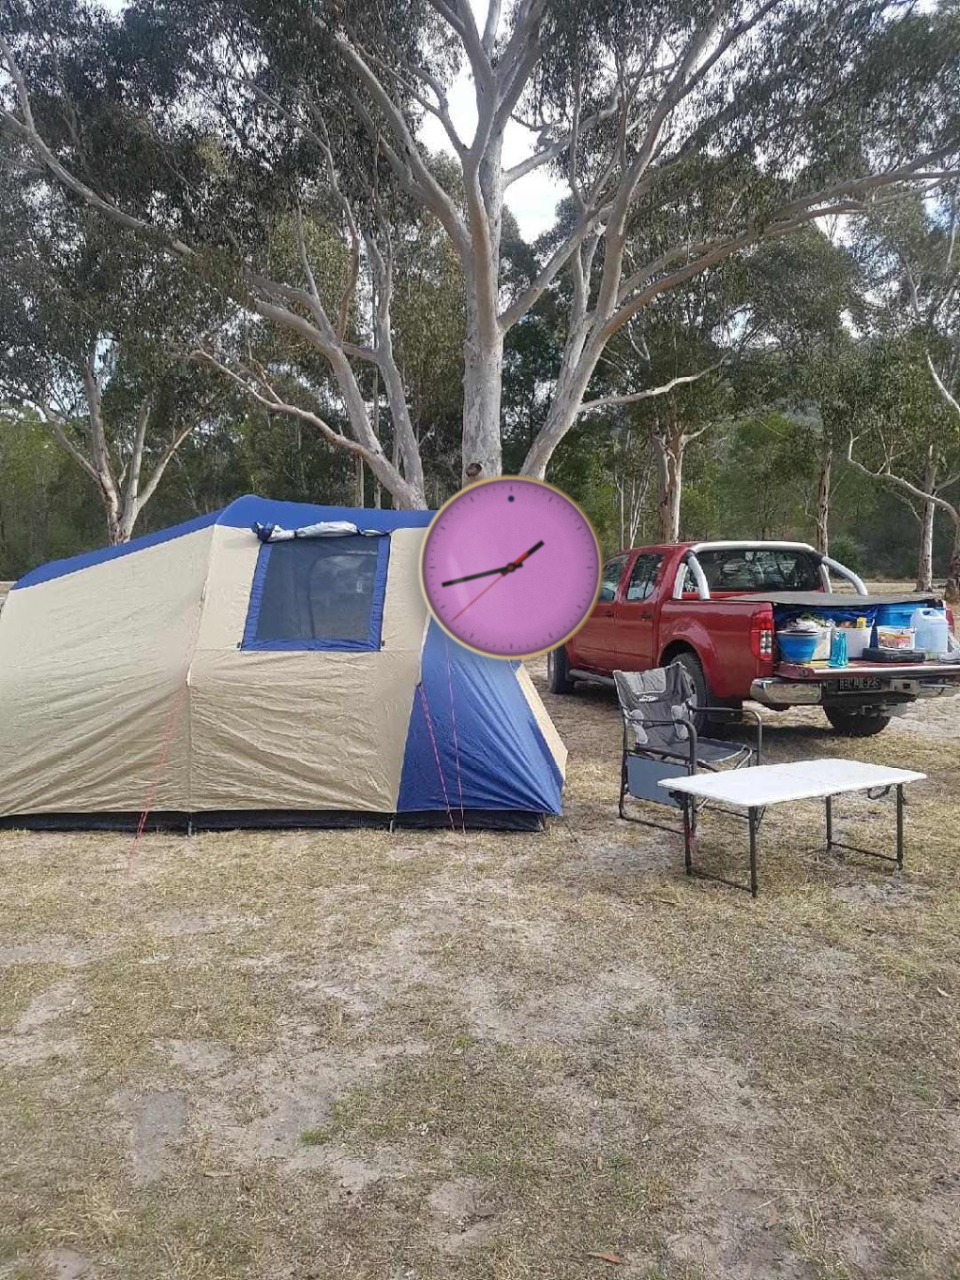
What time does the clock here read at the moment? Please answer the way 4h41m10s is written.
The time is 1h42m38s
